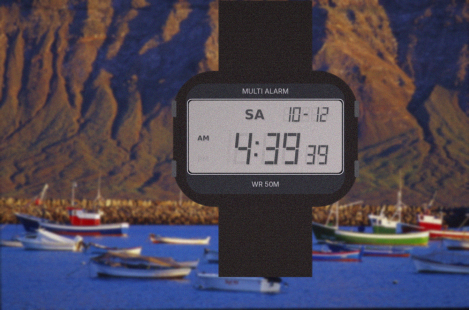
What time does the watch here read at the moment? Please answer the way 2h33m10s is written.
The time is 4h39m39s
